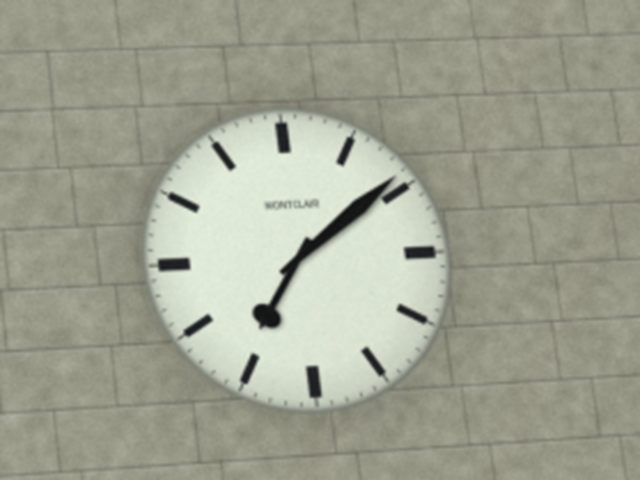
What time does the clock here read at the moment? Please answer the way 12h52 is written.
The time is 7h09
